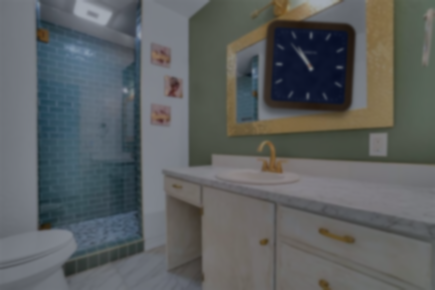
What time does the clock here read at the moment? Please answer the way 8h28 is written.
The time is 10h53
